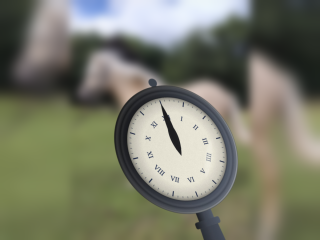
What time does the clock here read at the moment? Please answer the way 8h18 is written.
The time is 12h00
